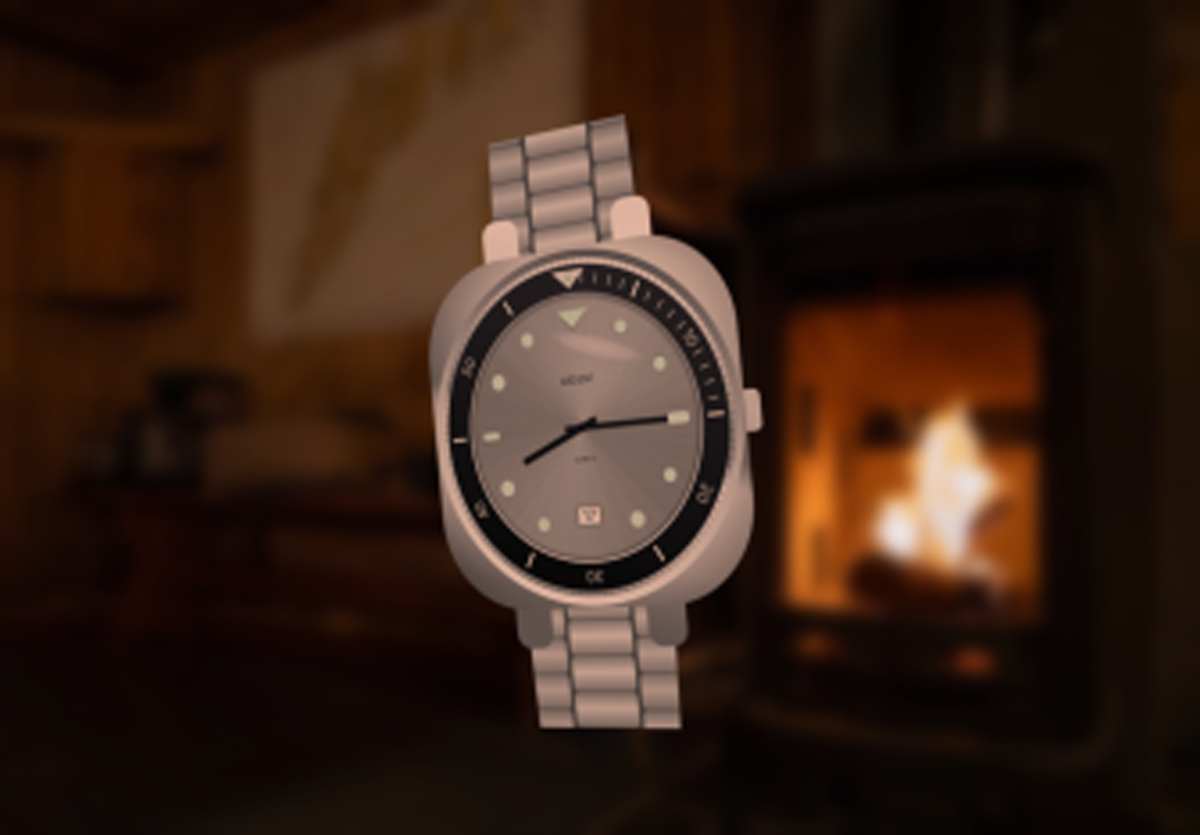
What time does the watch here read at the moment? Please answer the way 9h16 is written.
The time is 8h15
